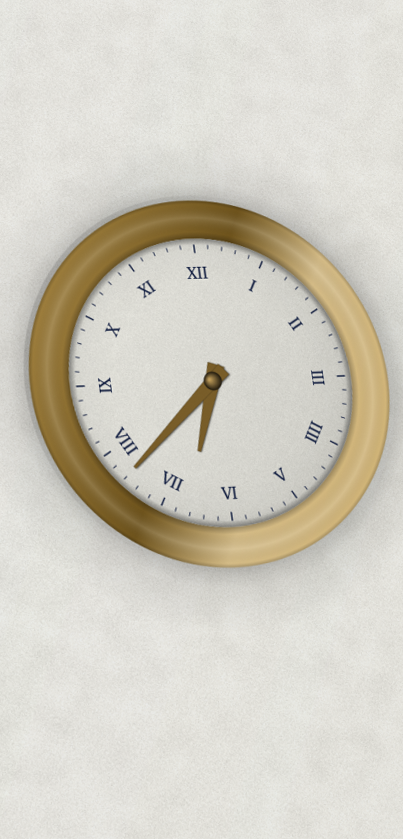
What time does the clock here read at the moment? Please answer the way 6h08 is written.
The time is 6h38
